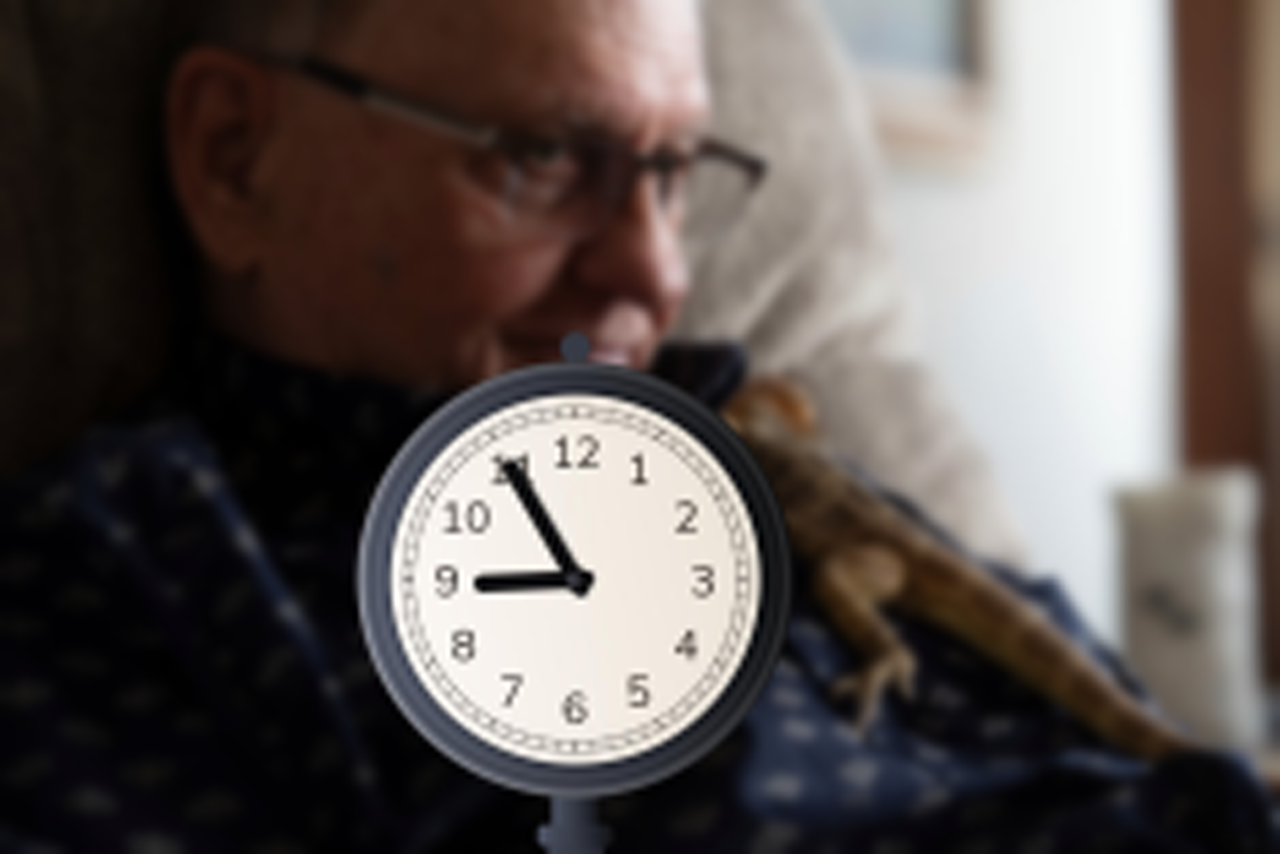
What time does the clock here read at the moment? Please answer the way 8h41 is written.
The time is 8h55
